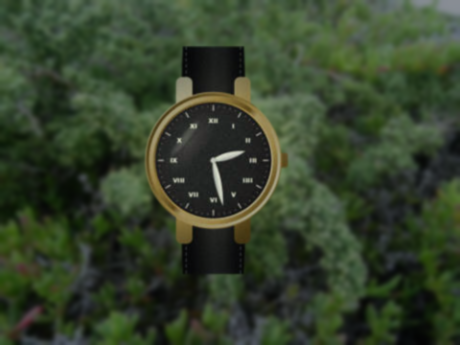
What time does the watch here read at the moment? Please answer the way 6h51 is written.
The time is 2h28
